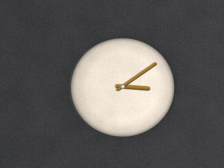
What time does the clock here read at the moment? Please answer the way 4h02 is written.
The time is 3h09
